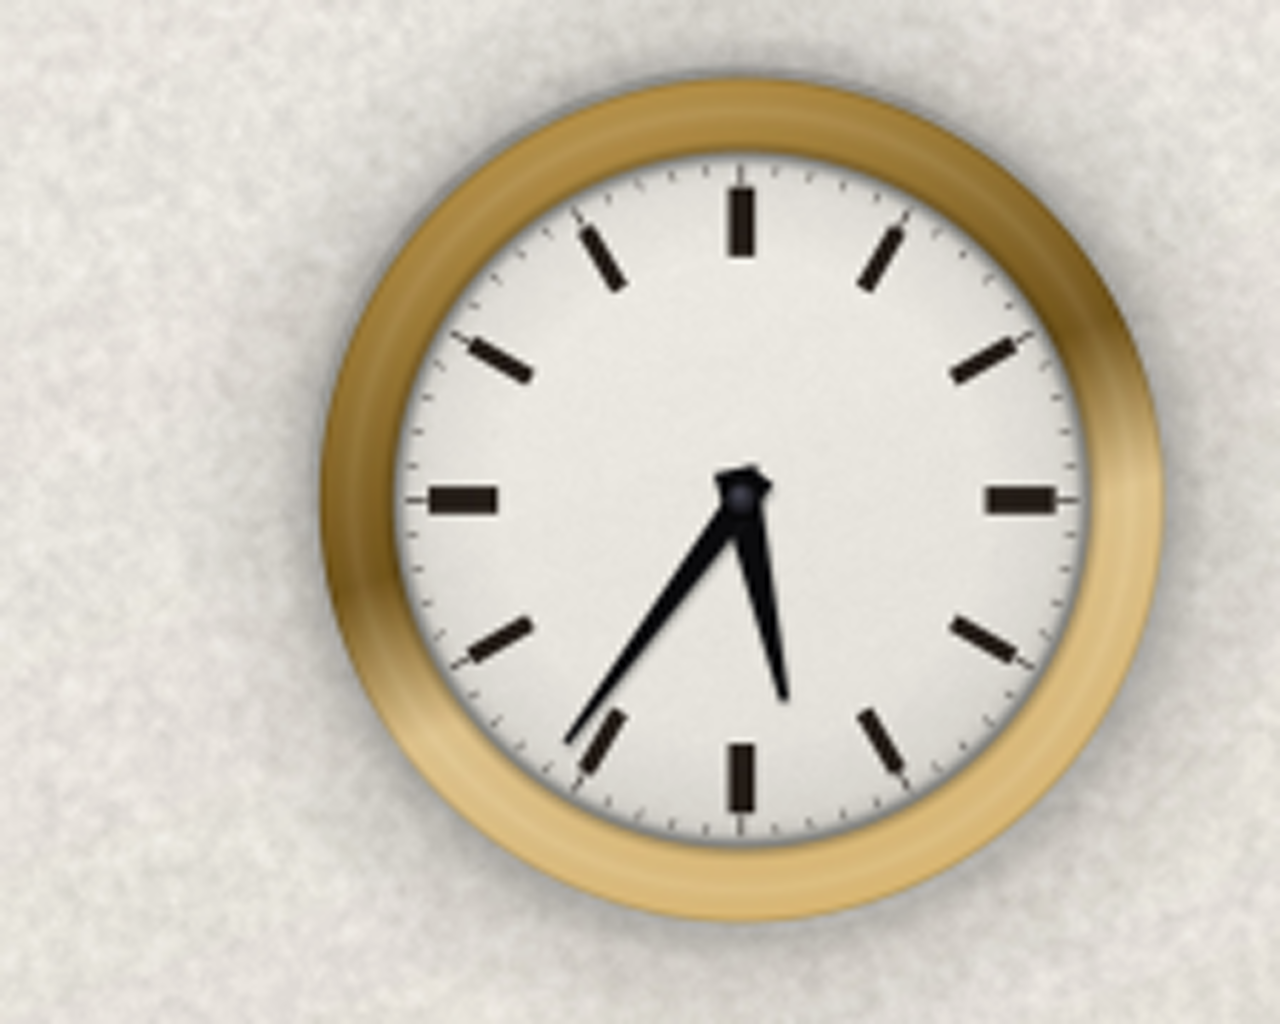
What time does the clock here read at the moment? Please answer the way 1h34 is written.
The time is 5h36
